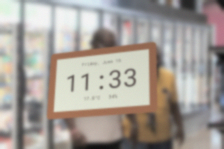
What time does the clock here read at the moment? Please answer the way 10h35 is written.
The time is 11h33
